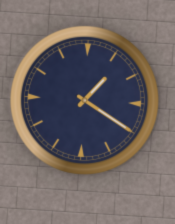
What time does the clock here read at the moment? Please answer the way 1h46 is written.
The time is 1h20
